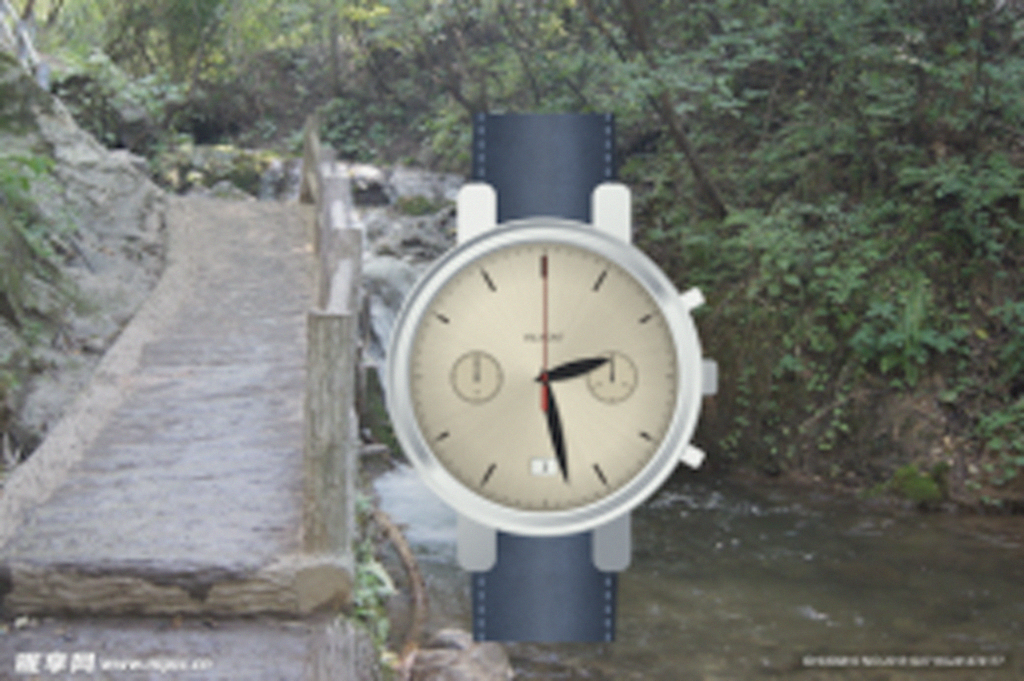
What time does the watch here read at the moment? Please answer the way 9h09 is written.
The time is 2h28
